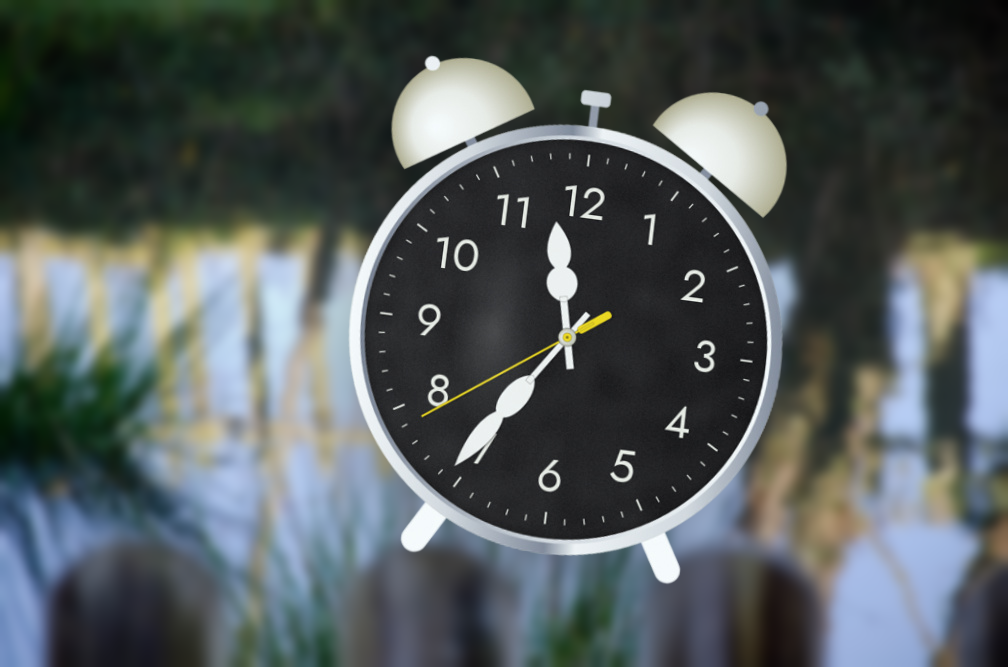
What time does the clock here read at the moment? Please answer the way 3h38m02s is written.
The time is 11h35m39s
